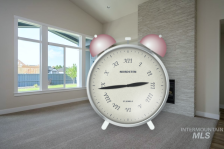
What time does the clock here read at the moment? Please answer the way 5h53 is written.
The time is 2h44
